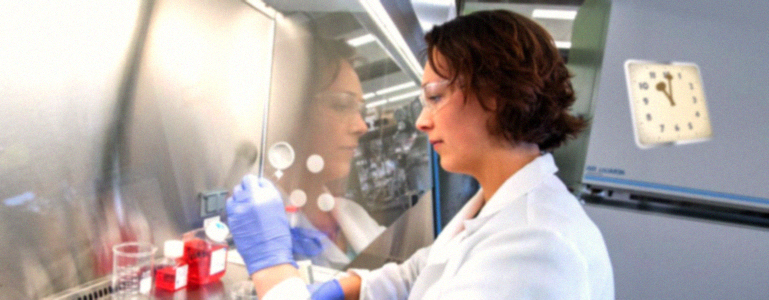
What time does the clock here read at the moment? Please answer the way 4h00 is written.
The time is 11h01
